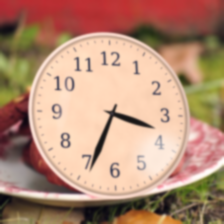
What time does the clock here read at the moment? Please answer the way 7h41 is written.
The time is 3h34
